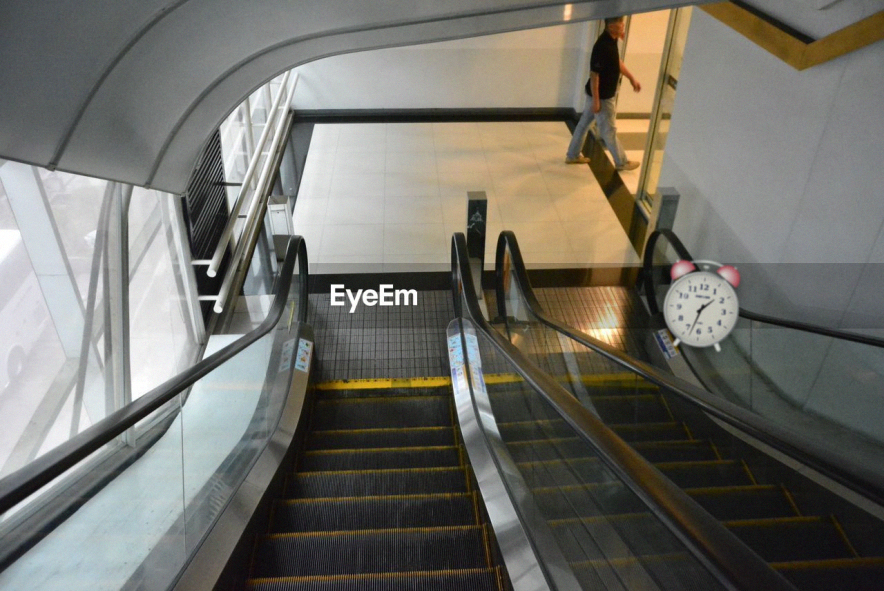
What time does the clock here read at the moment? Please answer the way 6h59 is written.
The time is 1h33
